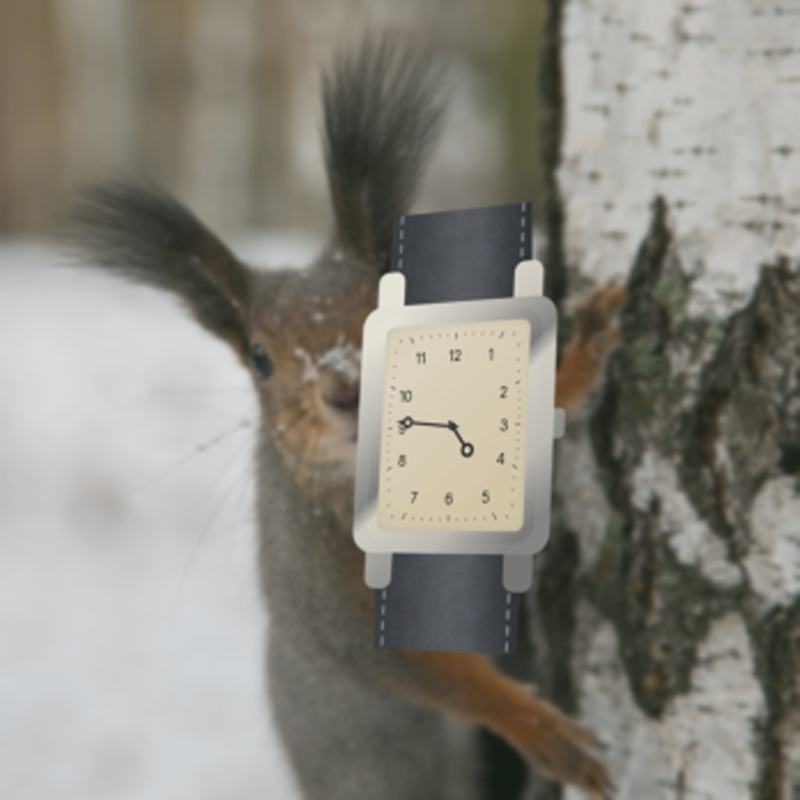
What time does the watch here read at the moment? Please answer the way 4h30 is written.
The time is 4h46
